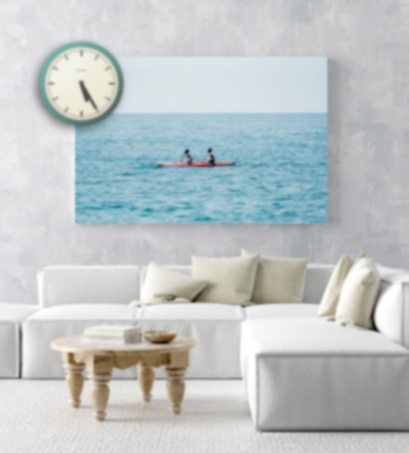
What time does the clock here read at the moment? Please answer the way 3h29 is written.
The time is 5h25
